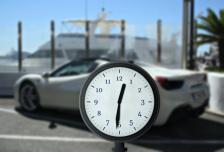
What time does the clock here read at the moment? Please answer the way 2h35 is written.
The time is 12h31
